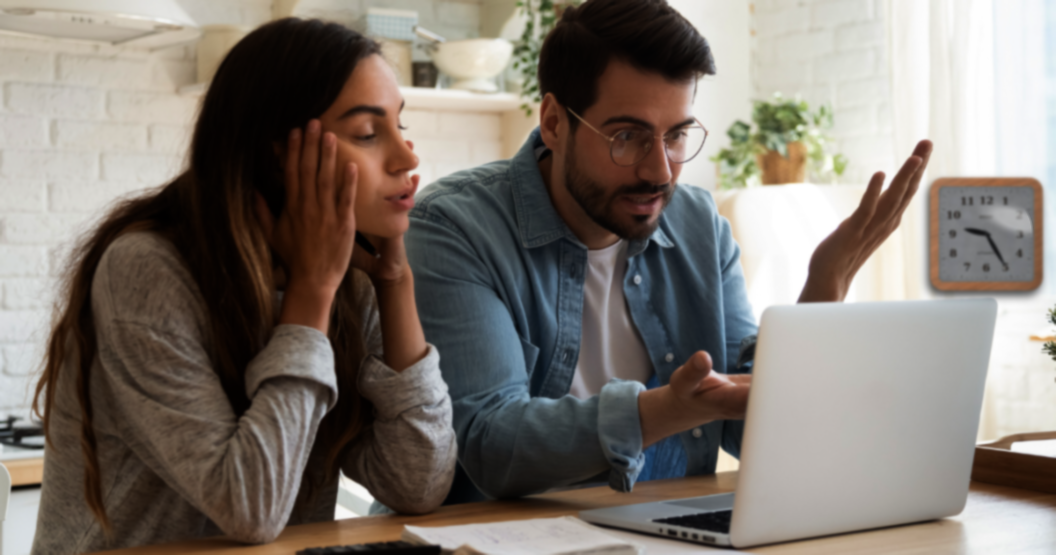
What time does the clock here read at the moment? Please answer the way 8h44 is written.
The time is 9h25
